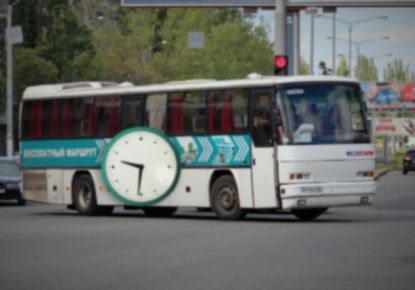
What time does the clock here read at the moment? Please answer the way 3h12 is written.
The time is 9h31
